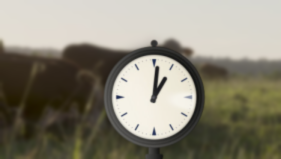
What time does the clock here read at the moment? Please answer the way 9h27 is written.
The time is 1h01
